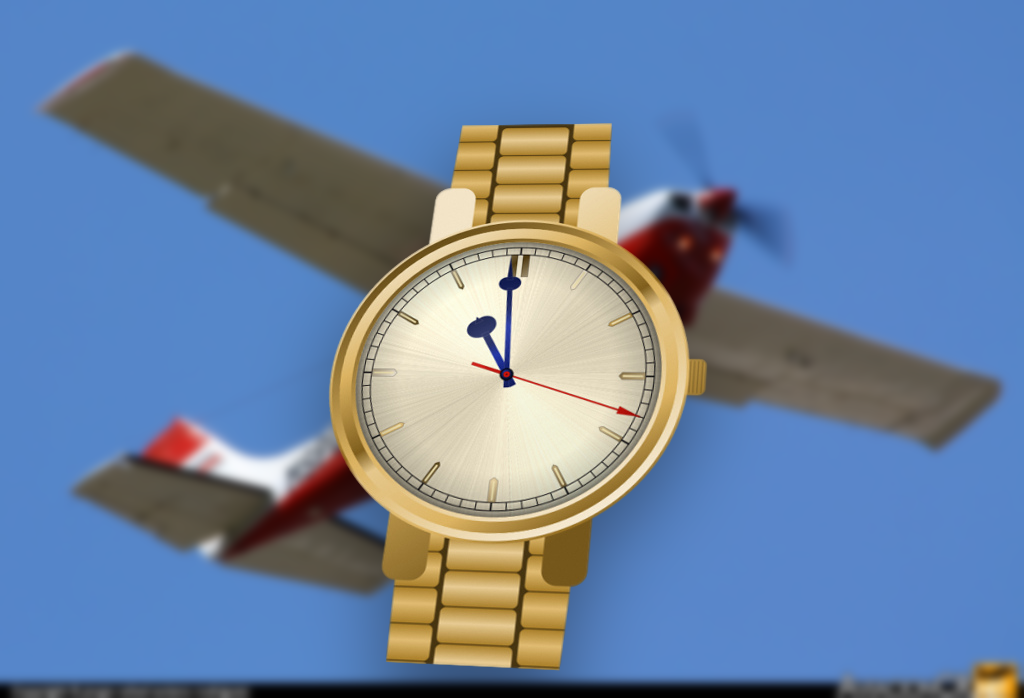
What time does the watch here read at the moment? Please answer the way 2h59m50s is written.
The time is 10h59m18s
